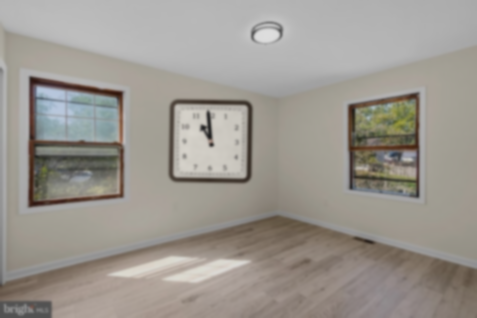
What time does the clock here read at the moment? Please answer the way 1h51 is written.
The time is 10h59
